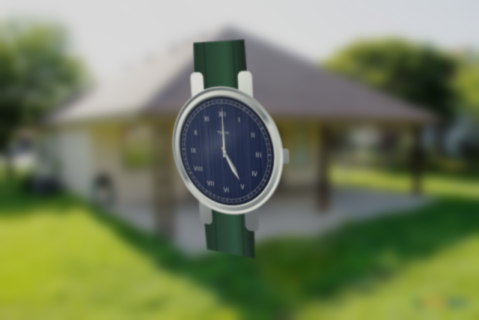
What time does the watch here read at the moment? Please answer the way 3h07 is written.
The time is 5h00
